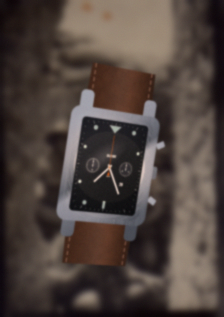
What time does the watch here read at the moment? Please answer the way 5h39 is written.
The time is 7h25
